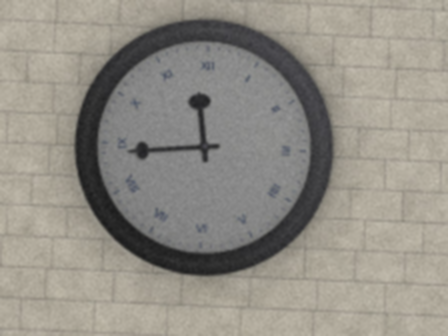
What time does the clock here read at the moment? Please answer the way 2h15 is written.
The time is 11h44
